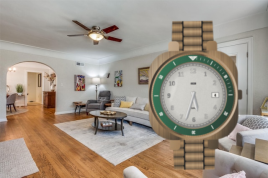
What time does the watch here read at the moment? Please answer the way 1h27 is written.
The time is 5h33
